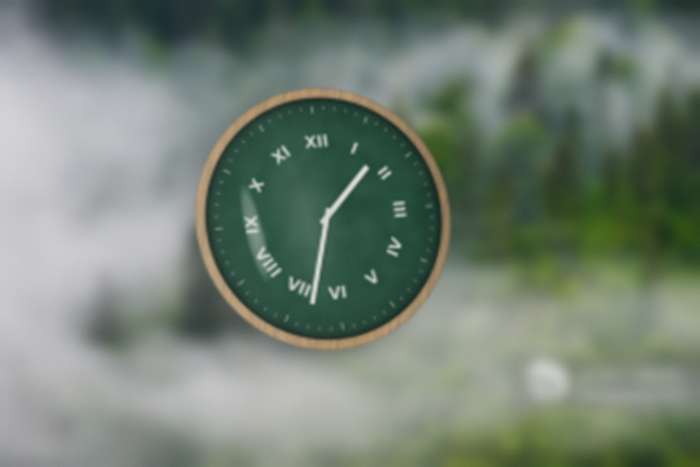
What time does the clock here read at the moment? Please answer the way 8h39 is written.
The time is 1h33
